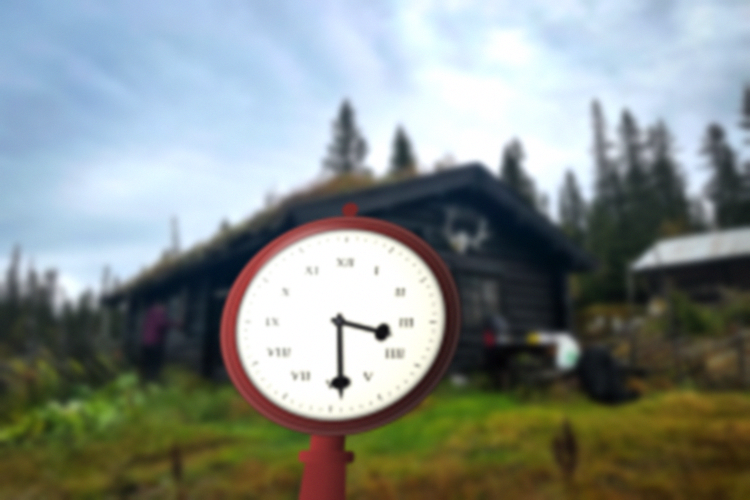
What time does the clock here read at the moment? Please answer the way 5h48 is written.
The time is 3h29
